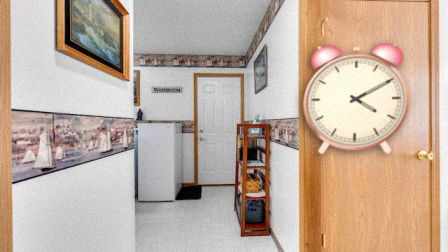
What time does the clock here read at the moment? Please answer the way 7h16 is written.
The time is 4h10
